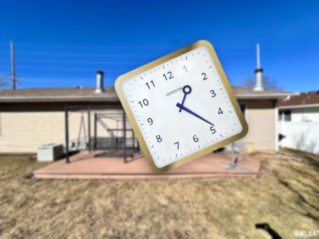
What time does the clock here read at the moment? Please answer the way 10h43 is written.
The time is 1h24
